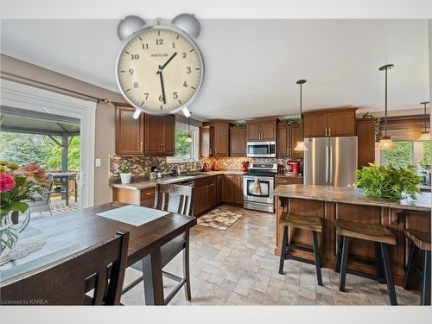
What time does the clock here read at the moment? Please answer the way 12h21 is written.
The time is 1h29
